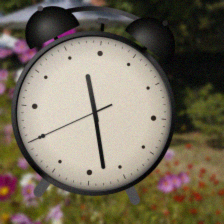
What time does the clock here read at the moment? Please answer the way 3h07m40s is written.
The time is 11h27m40s
